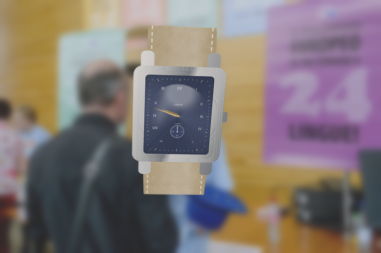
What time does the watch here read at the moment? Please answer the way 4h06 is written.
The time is 9h48
